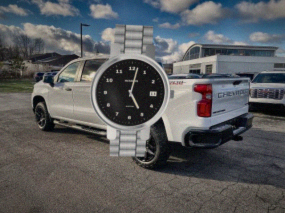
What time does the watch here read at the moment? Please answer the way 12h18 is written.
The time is 5h02
